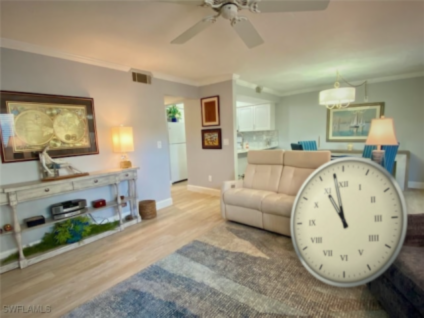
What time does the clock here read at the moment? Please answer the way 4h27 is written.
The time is 10h58
